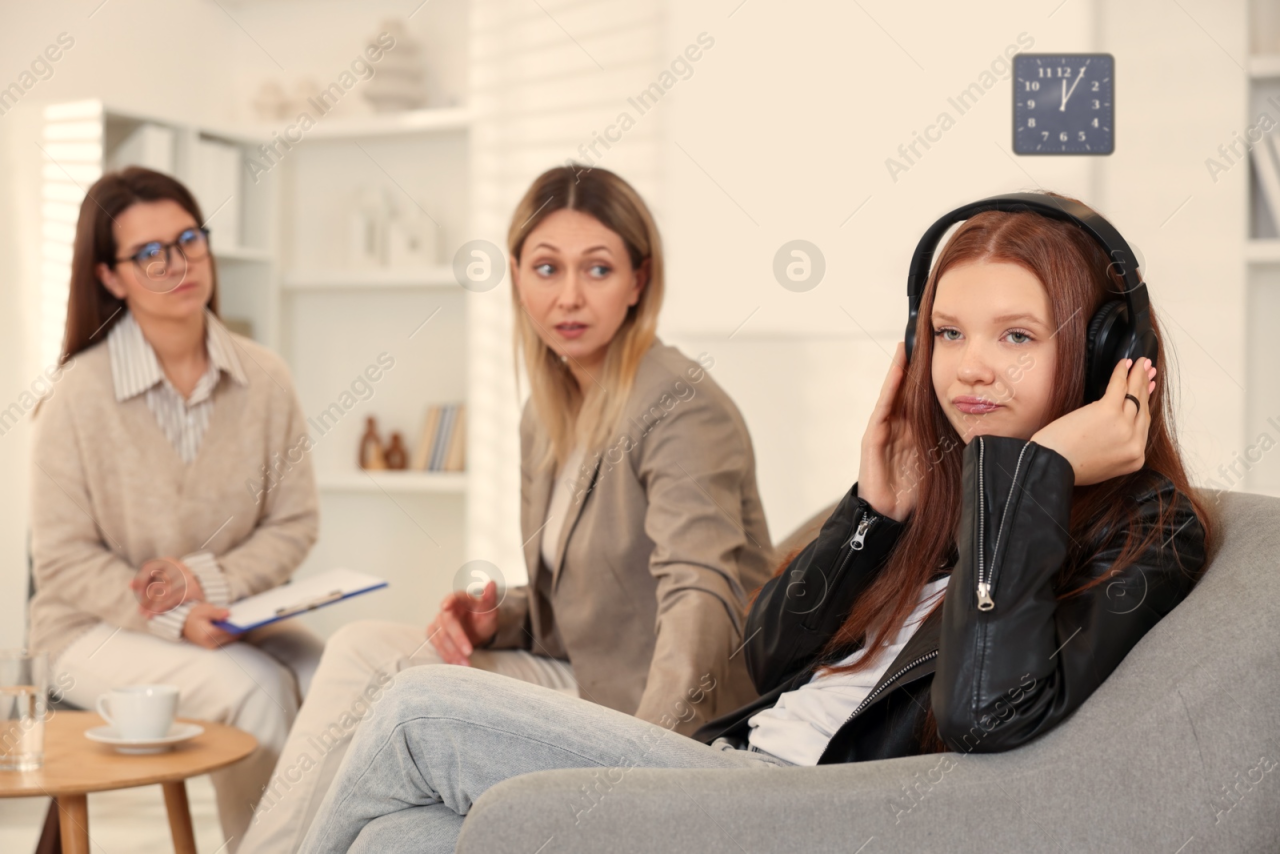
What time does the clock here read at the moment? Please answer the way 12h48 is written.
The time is 12h05
